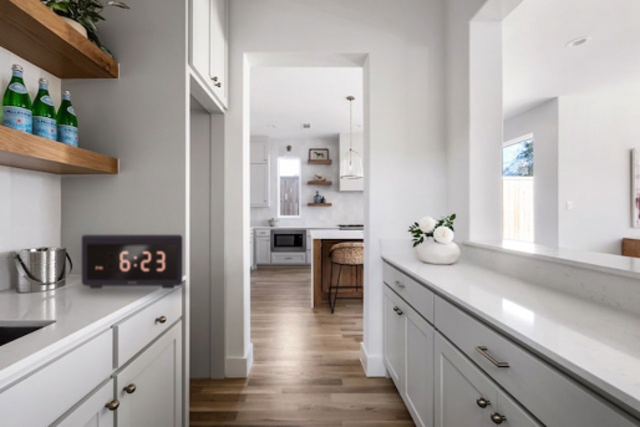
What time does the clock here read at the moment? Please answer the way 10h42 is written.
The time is 6h23
